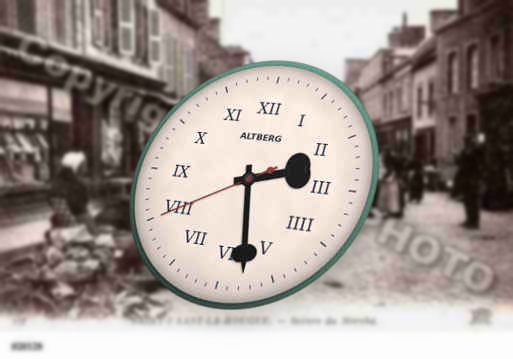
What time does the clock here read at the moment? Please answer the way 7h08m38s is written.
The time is 2h27m40s
